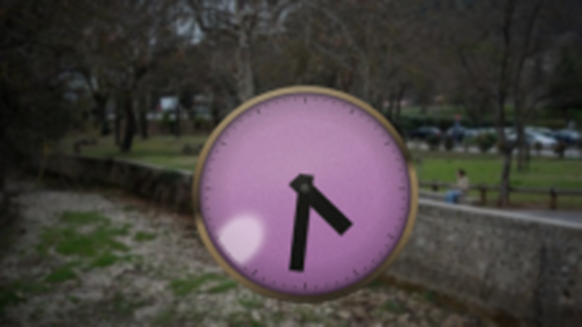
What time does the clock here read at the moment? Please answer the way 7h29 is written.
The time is 4h31
